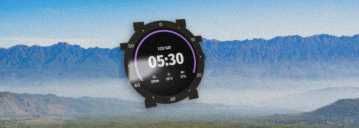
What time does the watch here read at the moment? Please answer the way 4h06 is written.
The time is 5h30
